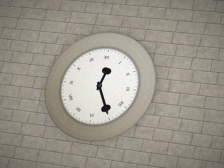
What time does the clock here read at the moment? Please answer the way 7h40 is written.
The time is 12h25
